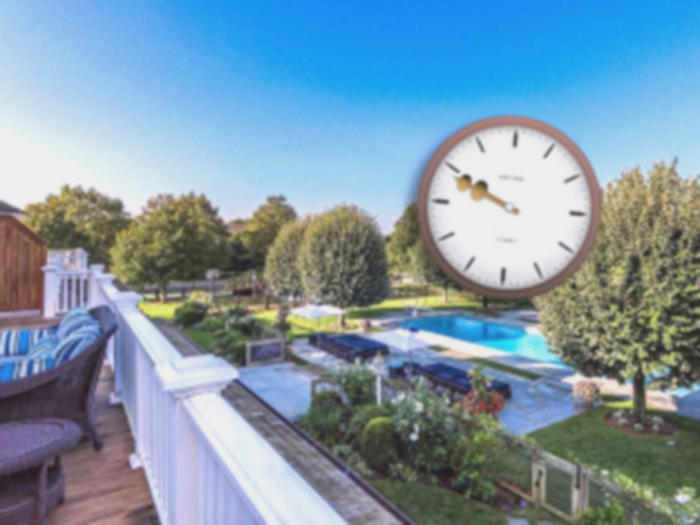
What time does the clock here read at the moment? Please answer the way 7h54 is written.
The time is 9h49
